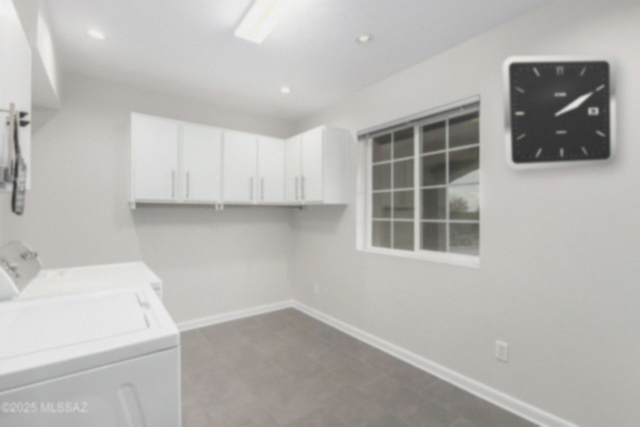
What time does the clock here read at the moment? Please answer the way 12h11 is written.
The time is 2h10
